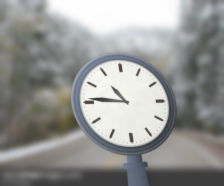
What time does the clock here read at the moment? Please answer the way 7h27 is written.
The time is 10h46
